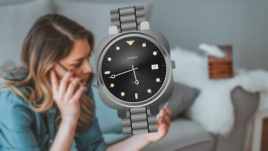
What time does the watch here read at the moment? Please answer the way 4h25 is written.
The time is 5h43
